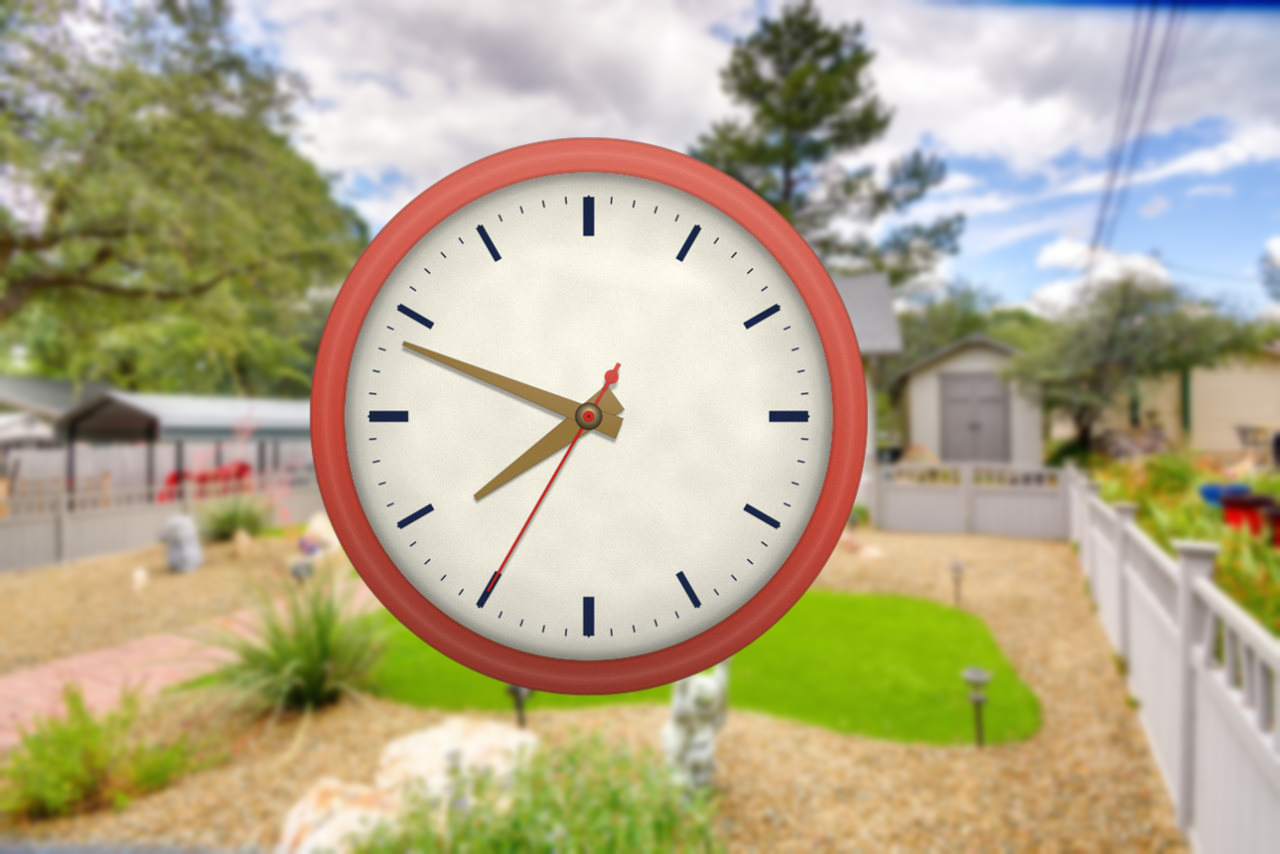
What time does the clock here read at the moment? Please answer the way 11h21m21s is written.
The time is 7h48m35s
